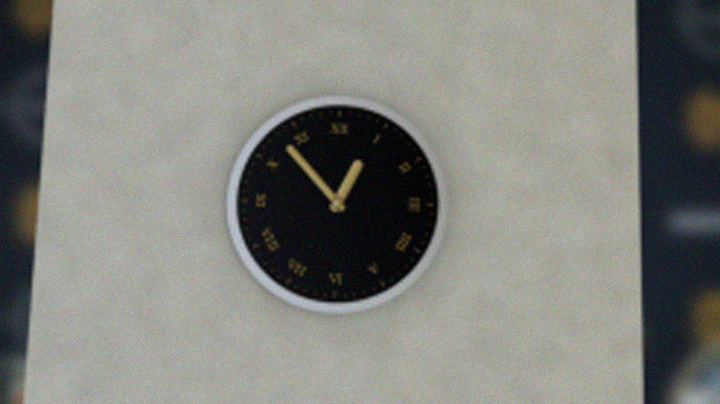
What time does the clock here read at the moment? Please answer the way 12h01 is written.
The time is 12h53
